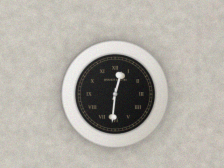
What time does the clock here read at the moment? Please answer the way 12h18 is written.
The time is 12h31
